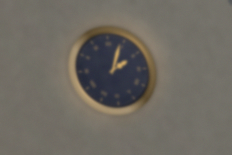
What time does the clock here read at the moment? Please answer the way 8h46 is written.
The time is 2h04
